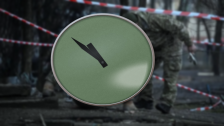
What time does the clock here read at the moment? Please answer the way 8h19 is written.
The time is 10h52
